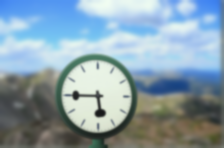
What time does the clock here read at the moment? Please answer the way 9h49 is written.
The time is 5h45
